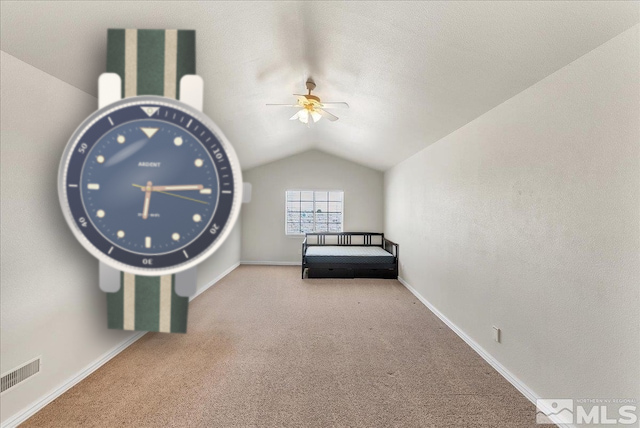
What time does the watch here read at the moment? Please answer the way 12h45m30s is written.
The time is 6h14m17s
